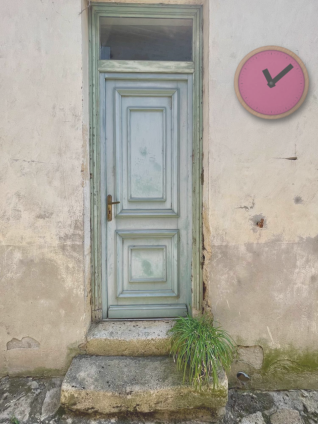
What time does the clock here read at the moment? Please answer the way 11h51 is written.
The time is 11h08
